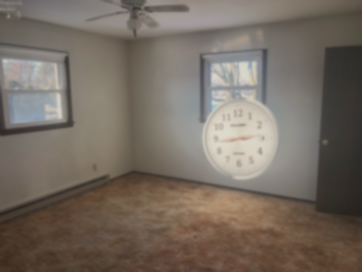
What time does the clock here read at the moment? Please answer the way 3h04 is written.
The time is 2h44
